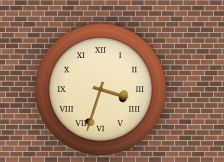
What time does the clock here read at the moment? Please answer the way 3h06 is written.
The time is 3h33
